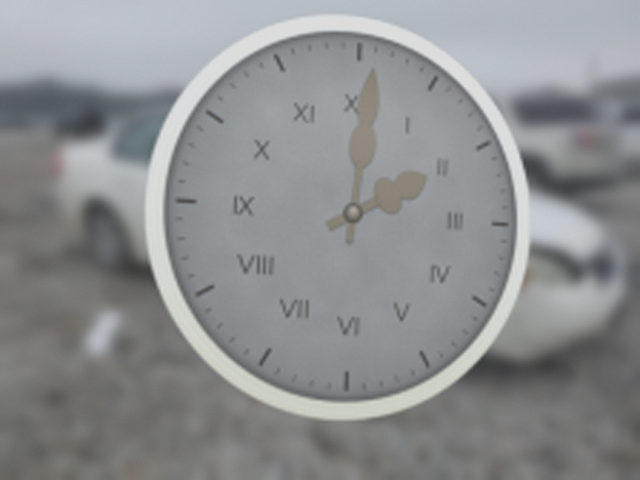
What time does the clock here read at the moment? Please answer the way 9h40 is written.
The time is 2h01
